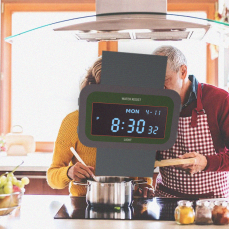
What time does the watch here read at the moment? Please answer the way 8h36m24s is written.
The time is 8h30m32s
